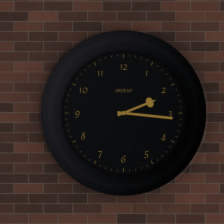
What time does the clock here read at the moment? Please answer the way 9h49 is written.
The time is 2h16
